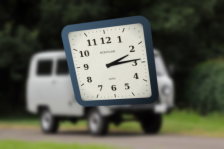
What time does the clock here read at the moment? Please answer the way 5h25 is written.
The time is 2h14
